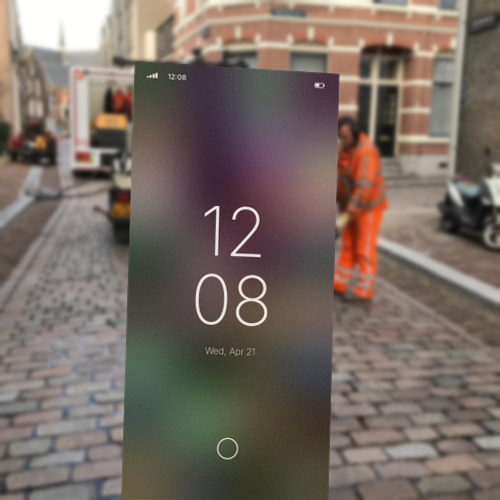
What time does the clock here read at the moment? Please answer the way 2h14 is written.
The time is 12h08
